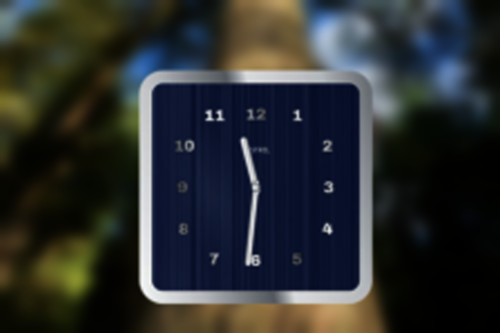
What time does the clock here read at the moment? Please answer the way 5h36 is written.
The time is 11h31
